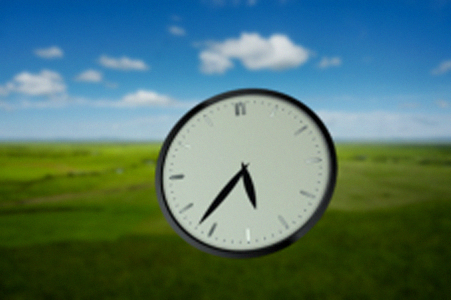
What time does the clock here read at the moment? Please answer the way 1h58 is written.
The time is 5h37
